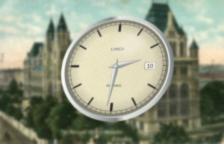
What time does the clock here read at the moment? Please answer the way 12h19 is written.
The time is 2h31
